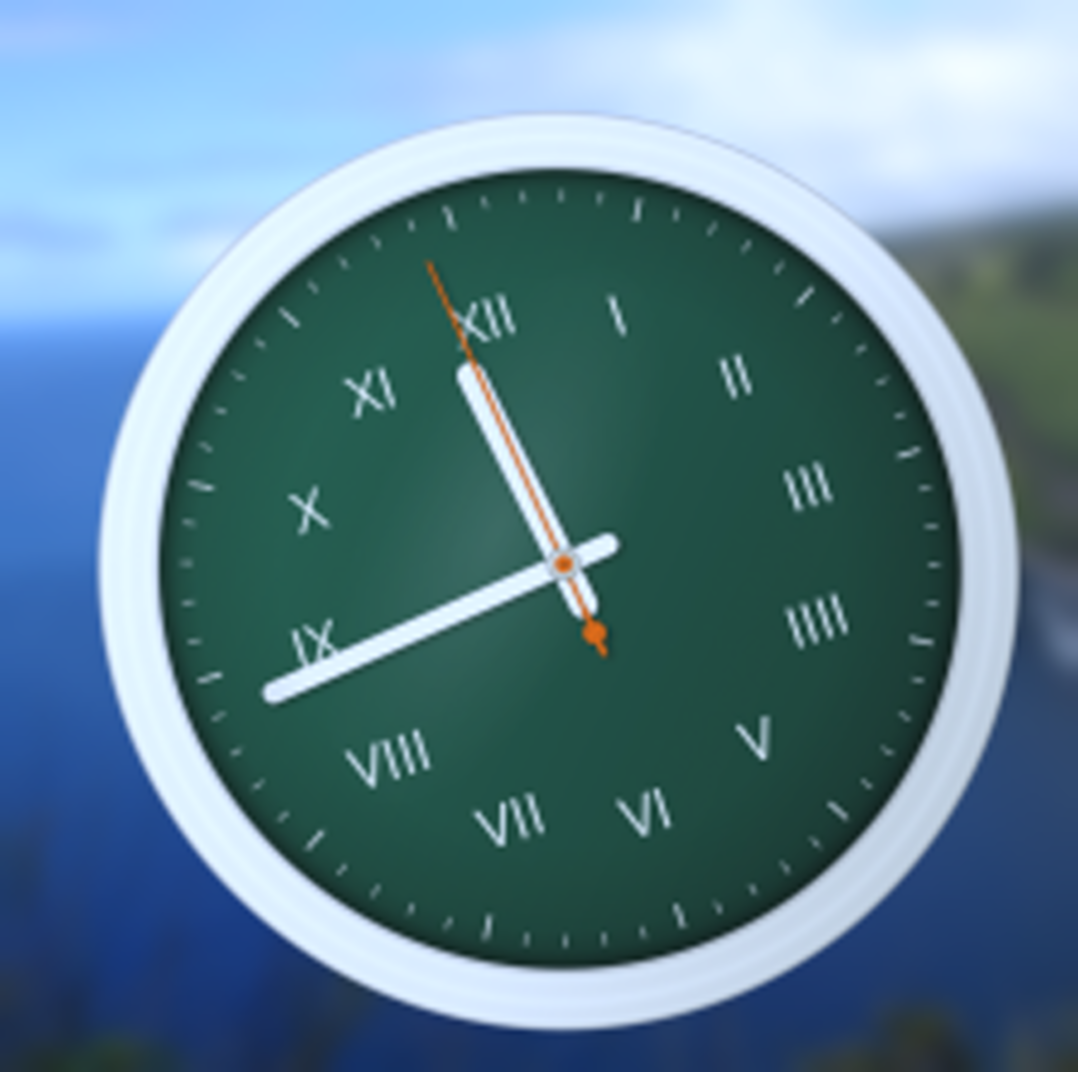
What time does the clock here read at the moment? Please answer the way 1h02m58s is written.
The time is 11h43m59s
